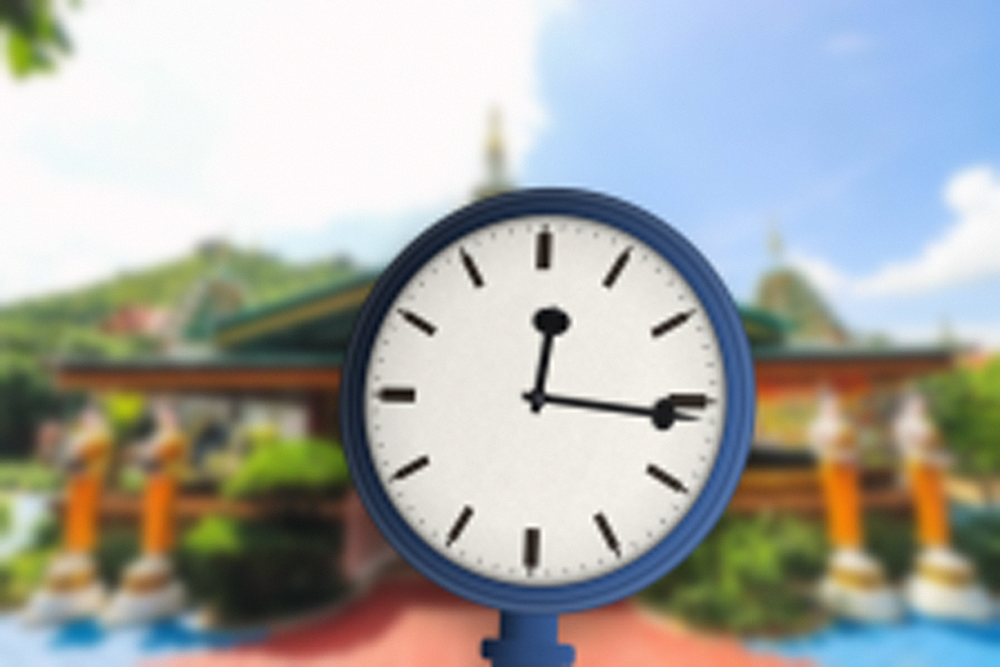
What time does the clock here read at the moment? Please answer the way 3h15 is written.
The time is 12h16
